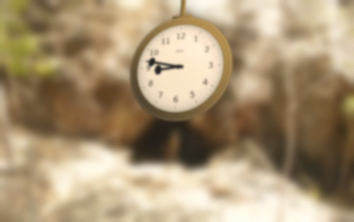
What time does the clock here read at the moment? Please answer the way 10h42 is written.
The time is 8h47
